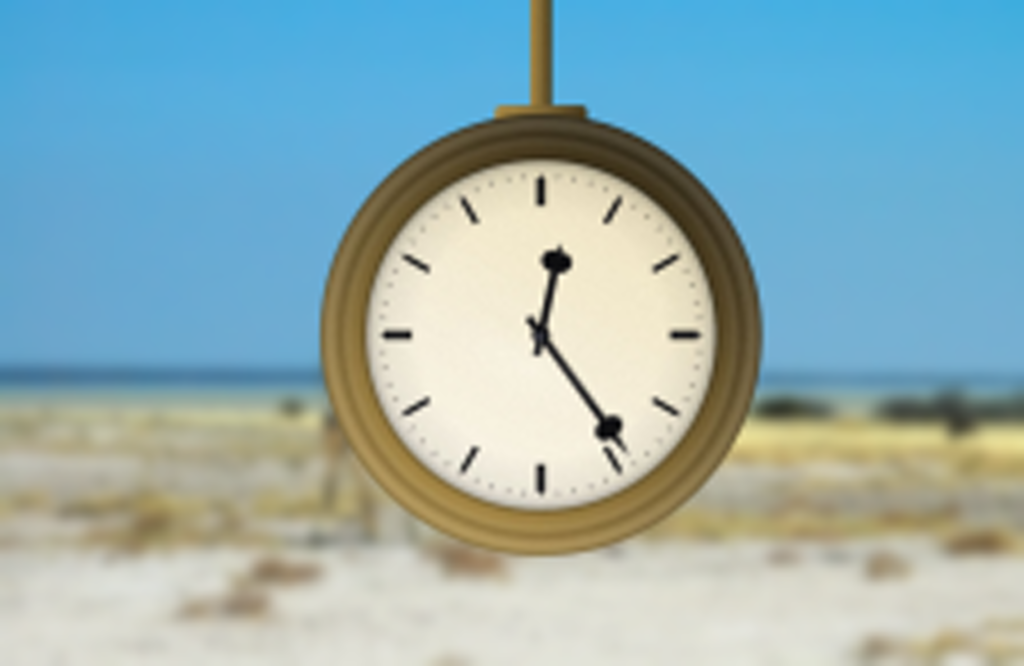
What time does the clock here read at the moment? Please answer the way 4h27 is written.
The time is 12h24
